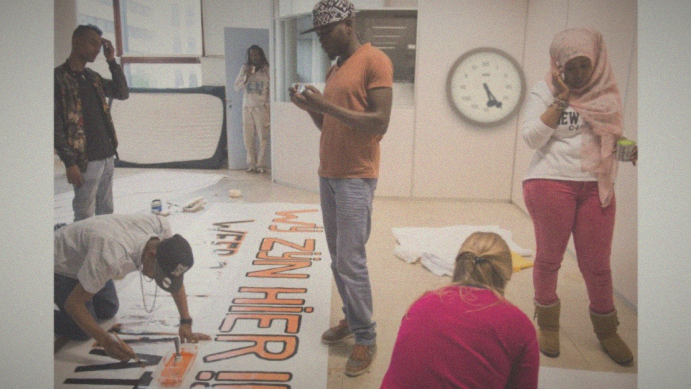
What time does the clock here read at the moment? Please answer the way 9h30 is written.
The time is 5h24
